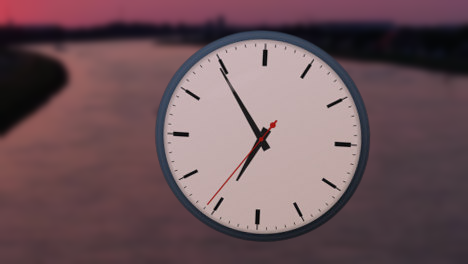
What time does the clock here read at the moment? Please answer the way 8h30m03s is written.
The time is 6h54m36s
